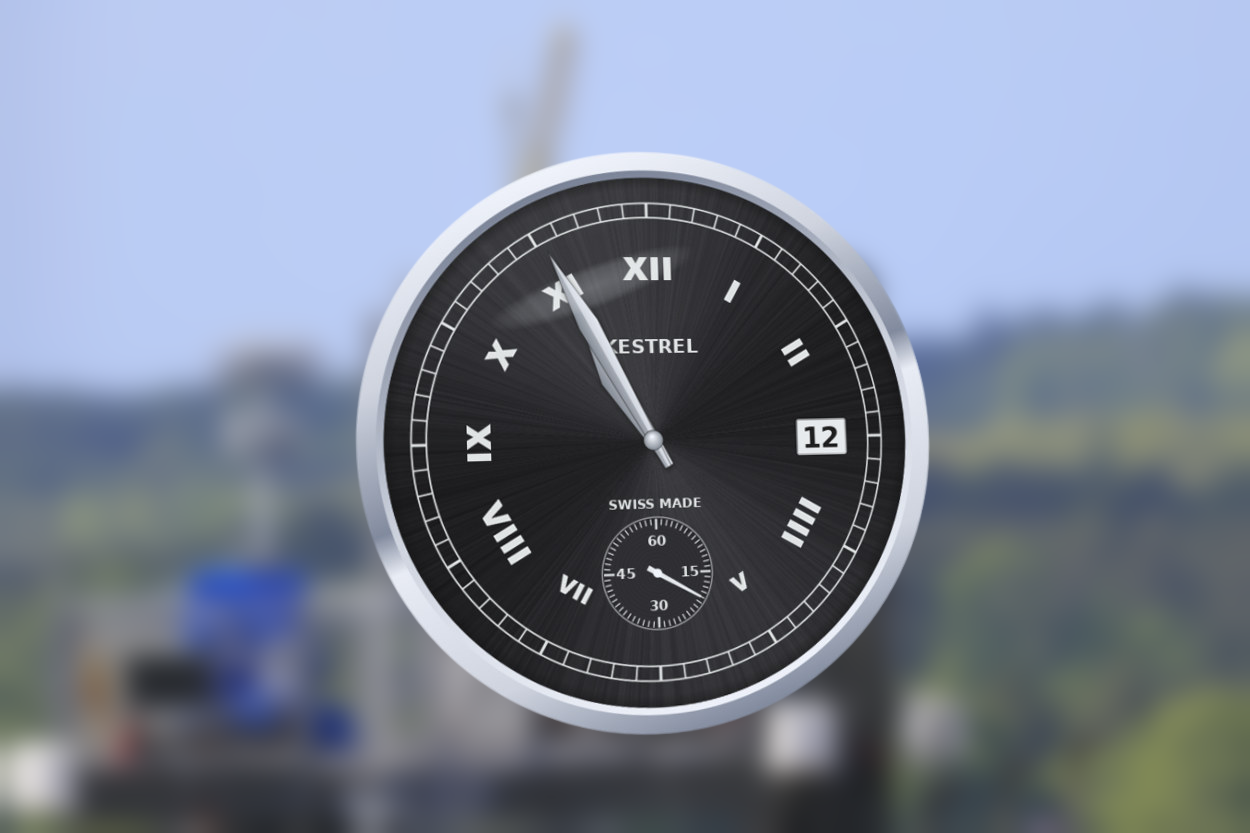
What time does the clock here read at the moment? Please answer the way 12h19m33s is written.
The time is 10h55m20s
